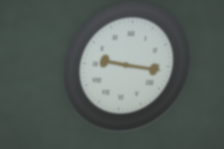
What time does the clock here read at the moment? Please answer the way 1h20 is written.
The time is 9h16
